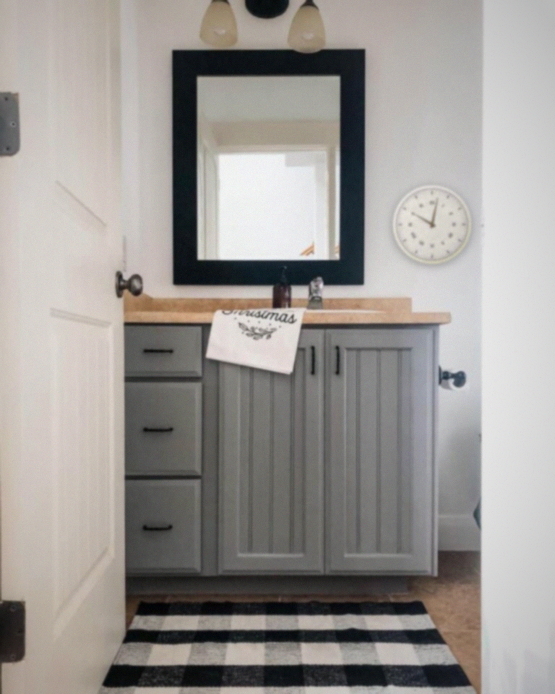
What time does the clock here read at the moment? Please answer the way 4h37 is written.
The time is 10h02
